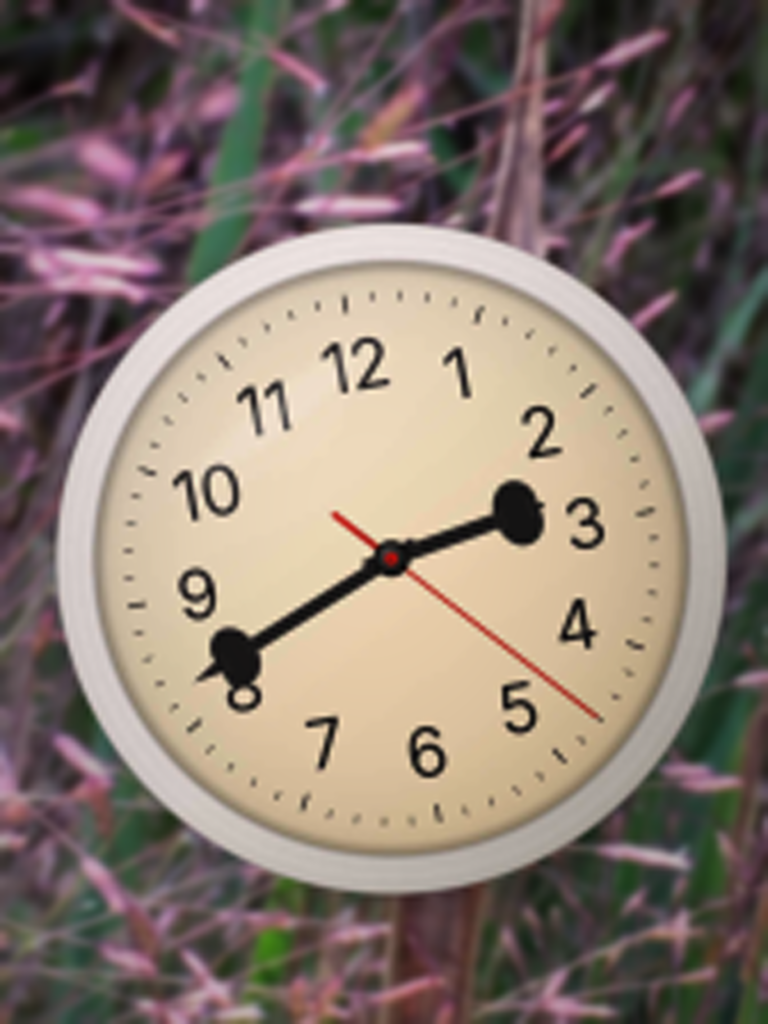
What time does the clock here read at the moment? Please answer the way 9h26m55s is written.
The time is 2h41m23s
